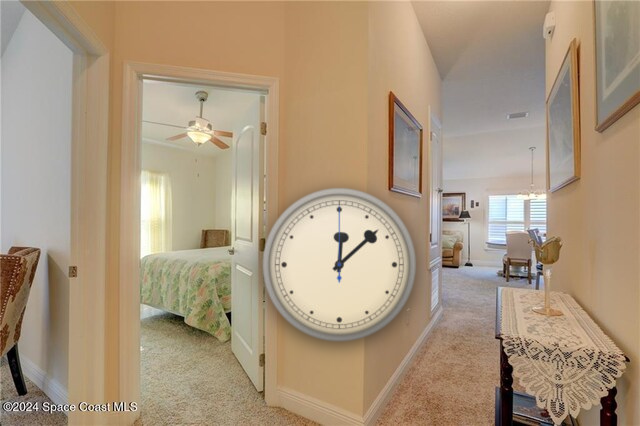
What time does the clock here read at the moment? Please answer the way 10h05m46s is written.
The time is 12h08m00s
